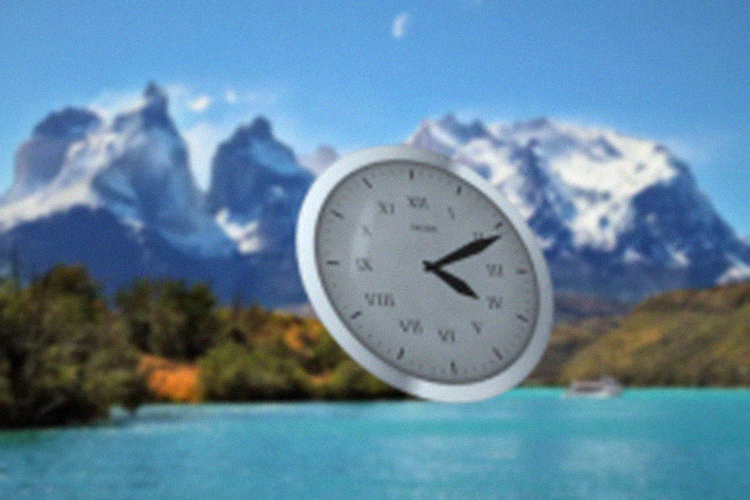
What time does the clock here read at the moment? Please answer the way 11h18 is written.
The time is 4h11
